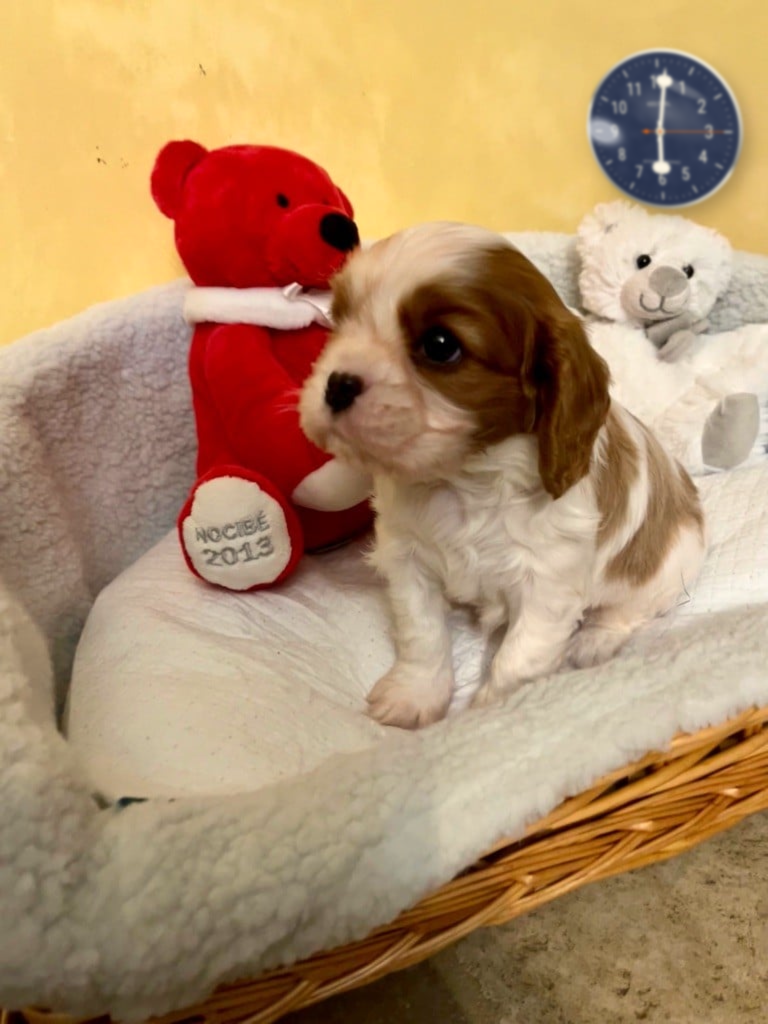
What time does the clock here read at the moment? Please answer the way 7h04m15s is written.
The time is 6h01m15s
